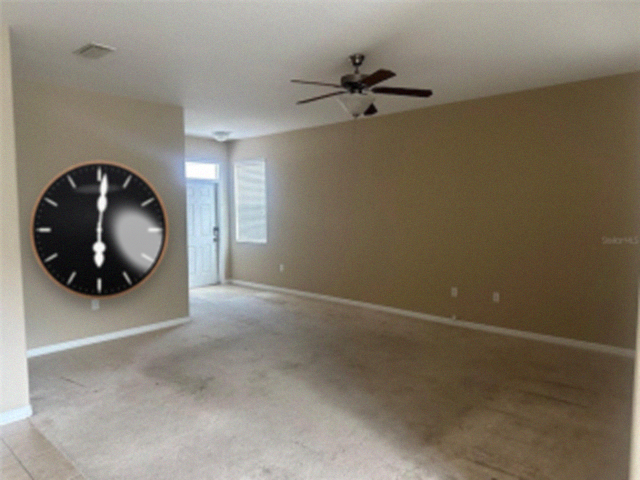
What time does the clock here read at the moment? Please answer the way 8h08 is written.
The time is 6h01
